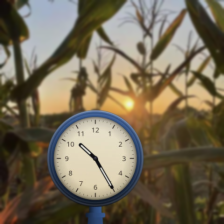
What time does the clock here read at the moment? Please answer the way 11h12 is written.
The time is 10h25
